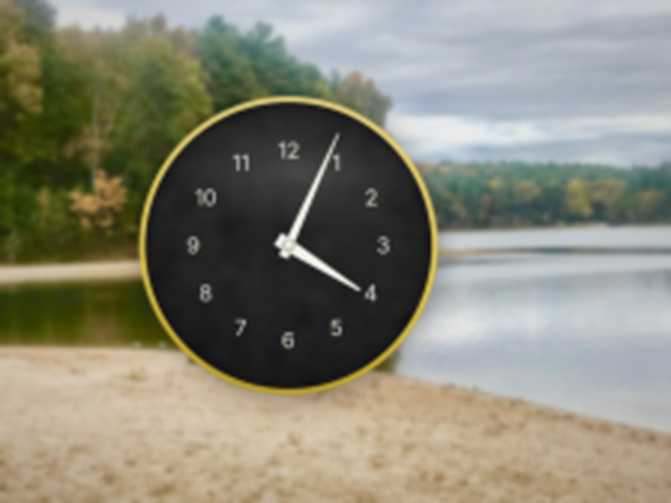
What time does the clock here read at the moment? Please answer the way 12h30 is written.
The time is 4h04
